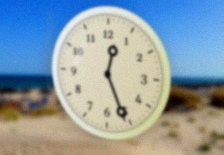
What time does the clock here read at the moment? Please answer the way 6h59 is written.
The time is 12h26
